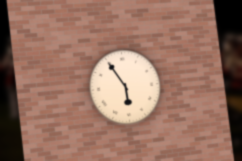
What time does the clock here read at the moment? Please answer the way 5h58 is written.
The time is 5h55
